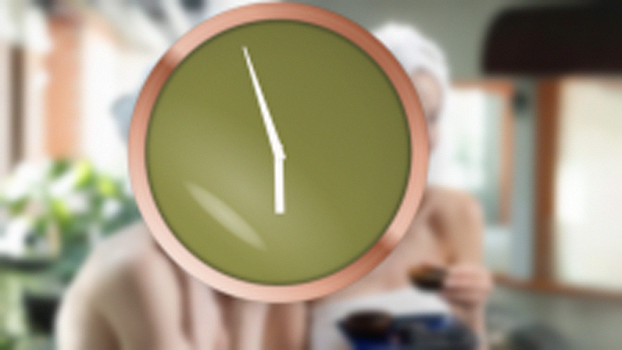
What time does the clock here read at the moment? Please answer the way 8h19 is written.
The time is 5h57
